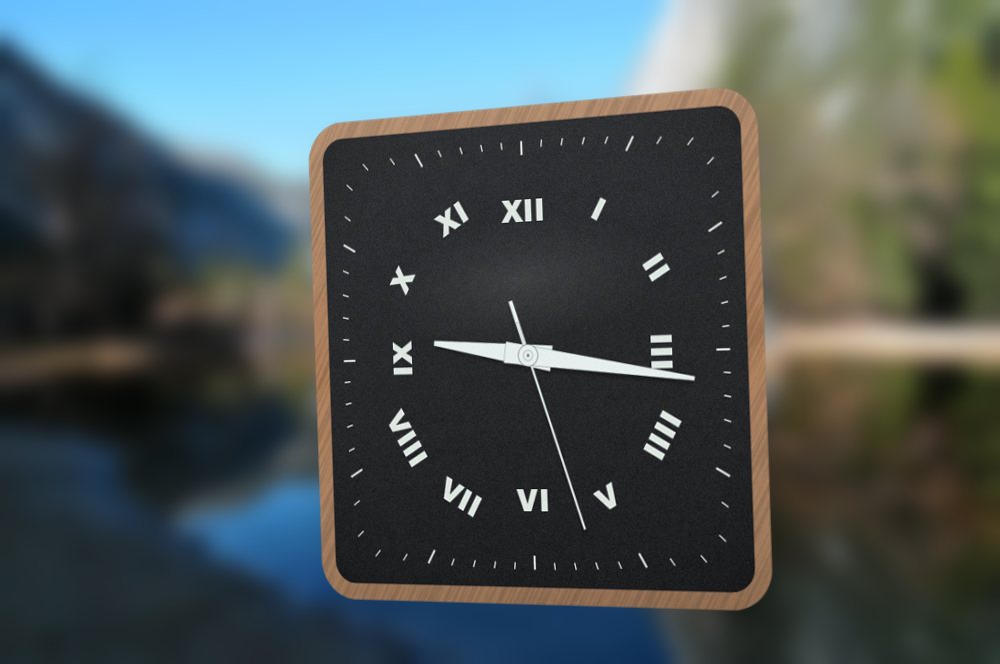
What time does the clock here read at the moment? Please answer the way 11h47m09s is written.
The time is 9h16m27s
